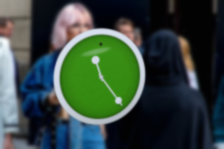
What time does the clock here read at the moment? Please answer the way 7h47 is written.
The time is 11h24
